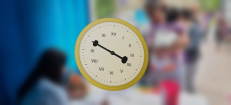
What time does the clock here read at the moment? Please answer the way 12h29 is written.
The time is 3h49
